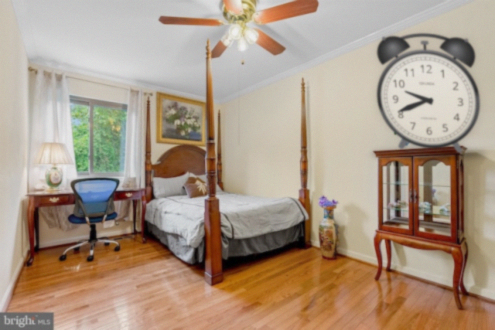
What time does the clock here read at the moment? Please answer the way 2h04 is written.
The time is 9h41
